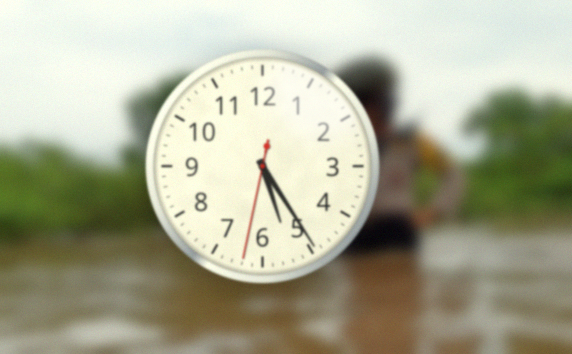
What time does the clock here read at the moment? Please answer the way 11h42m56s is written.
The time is 5h24m32s
